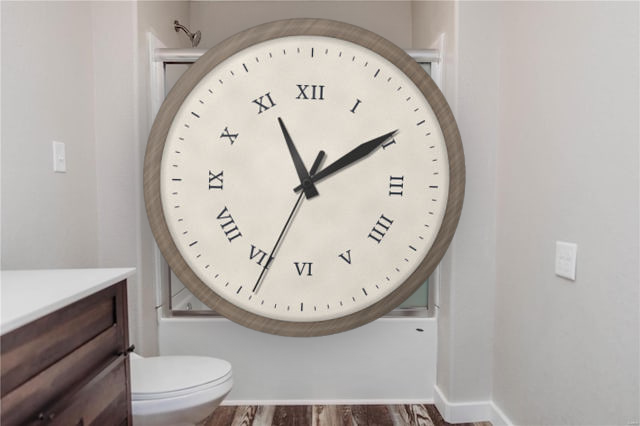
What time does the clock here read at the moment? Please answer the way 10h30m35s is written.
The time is 11h09m34s
